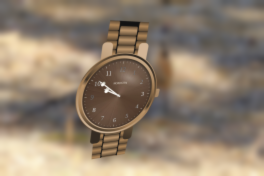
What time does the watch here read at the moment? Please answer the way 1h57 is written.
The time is 9h51
